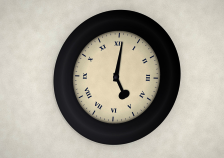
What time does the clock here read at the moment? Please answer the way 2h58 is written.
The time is 5h01
